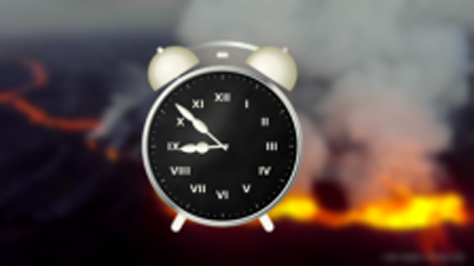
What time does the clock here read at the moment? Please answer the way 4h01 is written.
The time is 8h52
